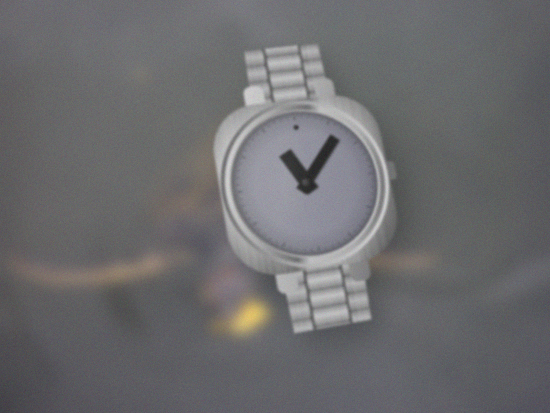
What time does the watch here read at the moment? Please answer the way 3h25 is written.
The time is 11h07
